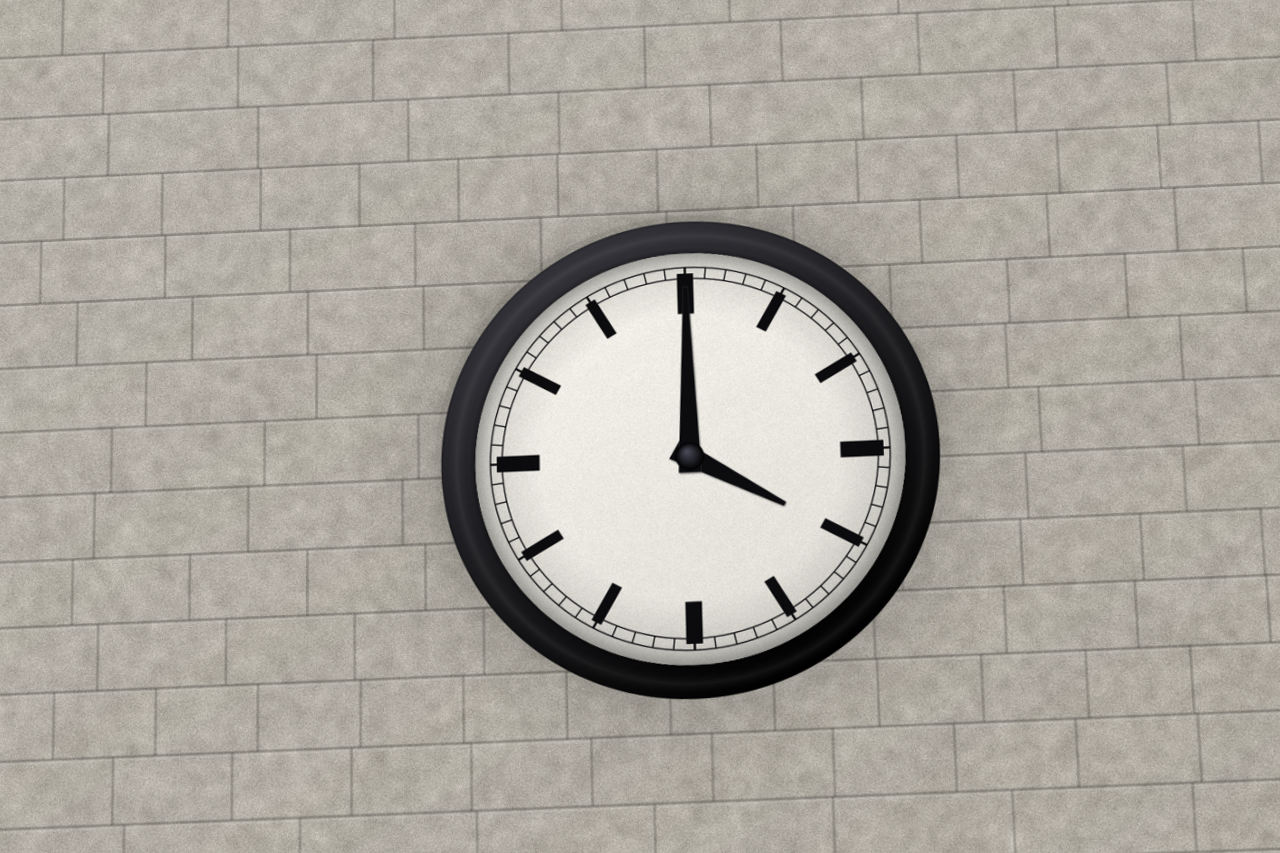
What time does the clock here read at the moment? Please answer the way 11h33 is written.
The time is 4h00
